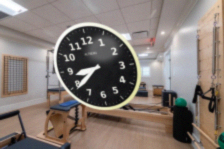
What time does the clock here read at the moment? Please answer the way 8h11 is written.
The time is 8h39
